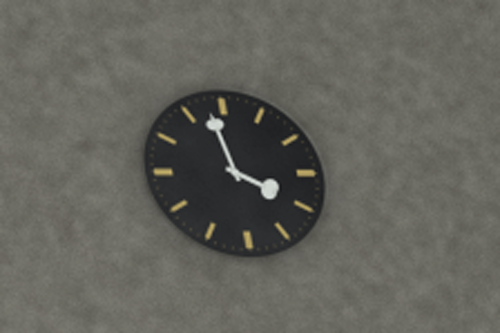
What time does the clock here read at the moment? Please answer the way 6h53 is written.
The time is 3h58
